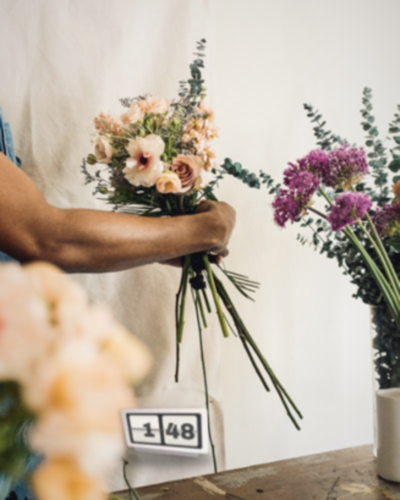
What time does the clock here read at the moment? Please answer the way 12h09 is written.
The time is 1h48
